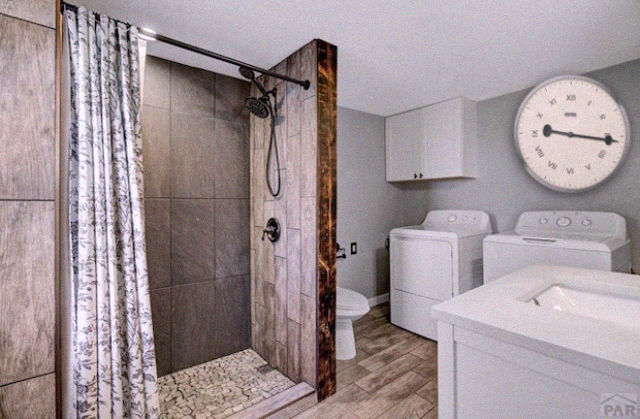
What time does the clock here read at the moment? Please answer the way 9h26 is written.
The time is 9h16
